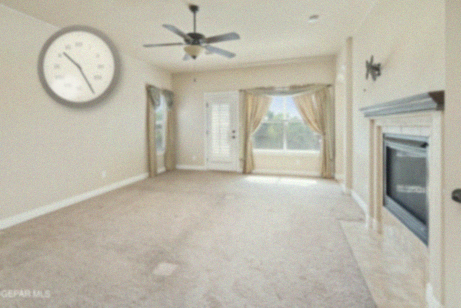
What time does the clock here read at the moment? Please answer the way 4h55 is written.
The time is 10h25
